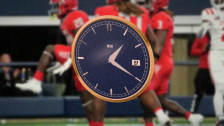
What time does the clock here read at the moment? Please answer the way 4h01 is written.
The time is 1h20
